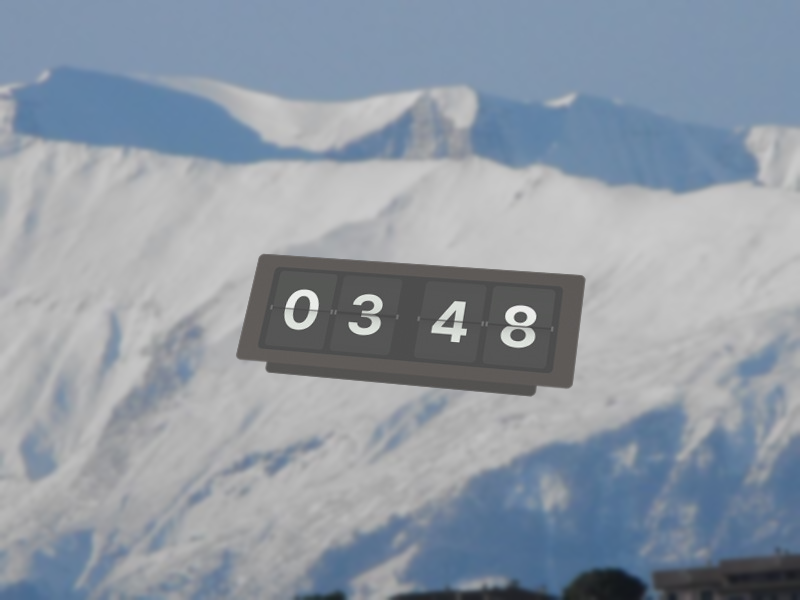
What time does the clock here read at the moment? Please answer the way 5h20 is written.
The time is 3h48
